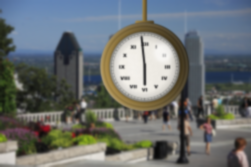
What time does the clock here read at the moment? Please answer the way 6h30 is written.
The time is 5h59
